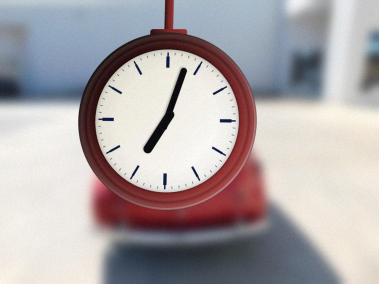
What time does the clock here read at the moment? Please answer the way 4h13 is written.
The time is 7h03
